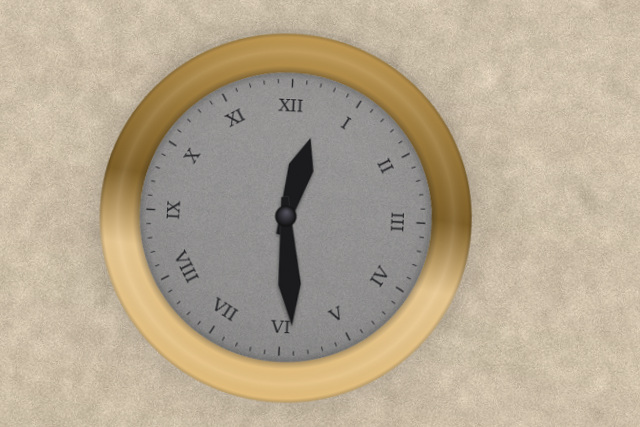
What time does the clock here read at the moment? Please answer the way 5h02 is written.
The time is 12h29
